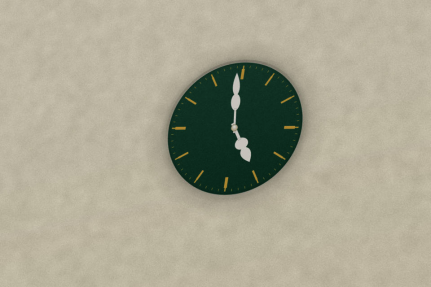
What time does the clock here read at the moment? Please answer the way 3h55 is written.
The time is 4h59
